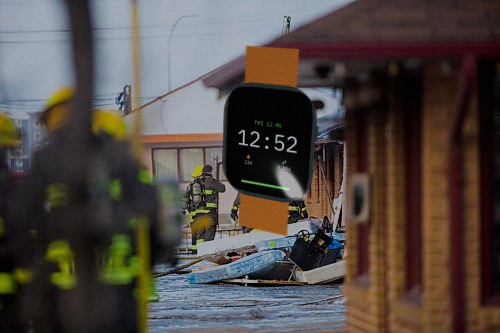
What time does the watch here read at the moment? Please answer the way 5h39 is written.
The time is 12h52
